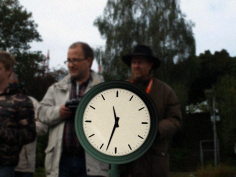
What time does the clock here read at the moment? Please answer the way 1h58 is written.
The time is 11h33
